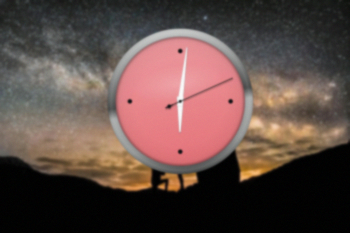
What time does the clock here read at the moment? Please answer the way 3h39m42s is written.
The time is 6h01m11s
